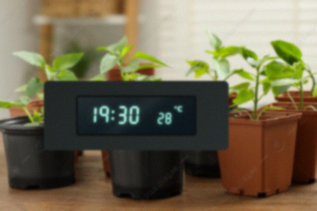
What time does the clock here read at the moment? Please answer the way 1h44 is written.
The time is 19h30
